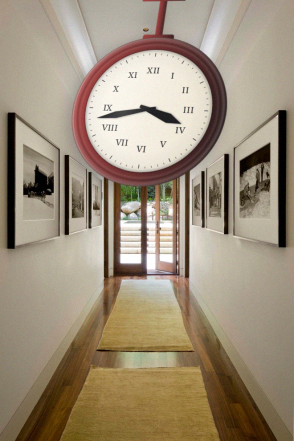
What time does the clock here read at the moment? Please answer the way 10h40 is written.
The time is 3h43
